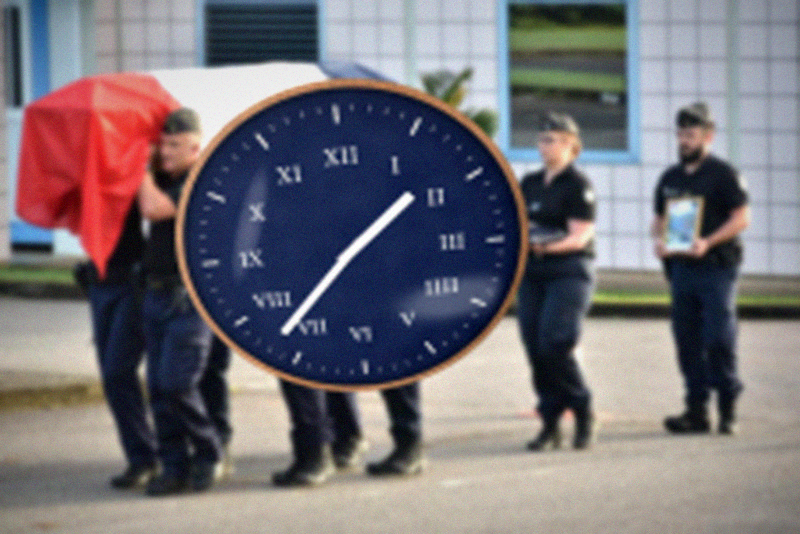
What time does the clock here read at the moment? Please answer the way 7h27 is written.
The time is 1h37
